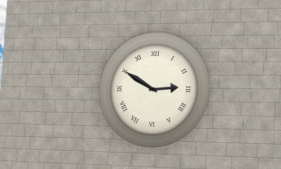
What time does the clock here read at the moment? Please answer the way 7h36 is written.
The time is 2h50
